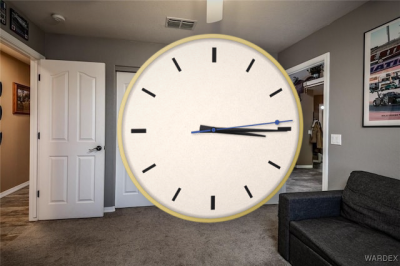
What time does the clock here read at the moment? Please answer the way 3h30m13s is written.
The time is 3h15m14s
